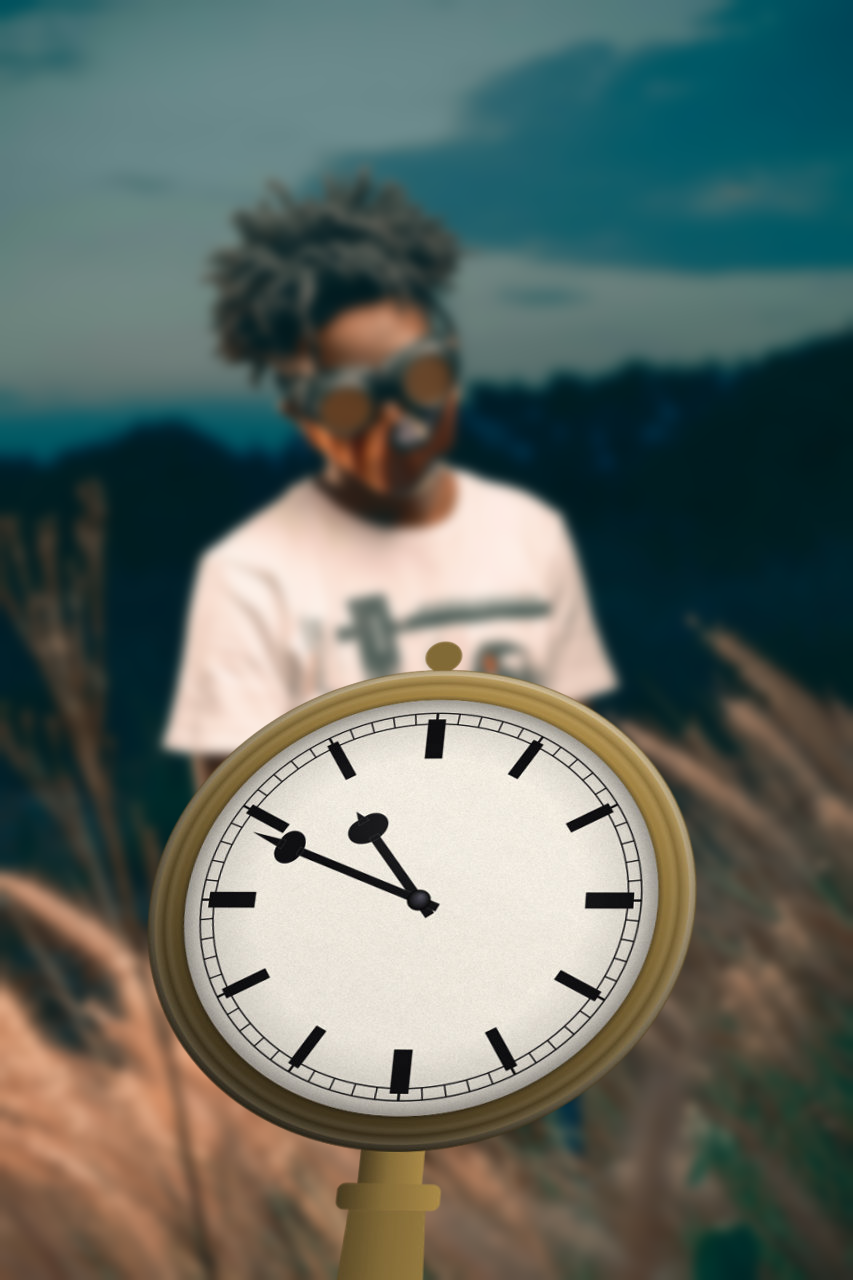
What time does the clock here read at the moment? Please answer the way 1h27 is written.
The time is 10h49
